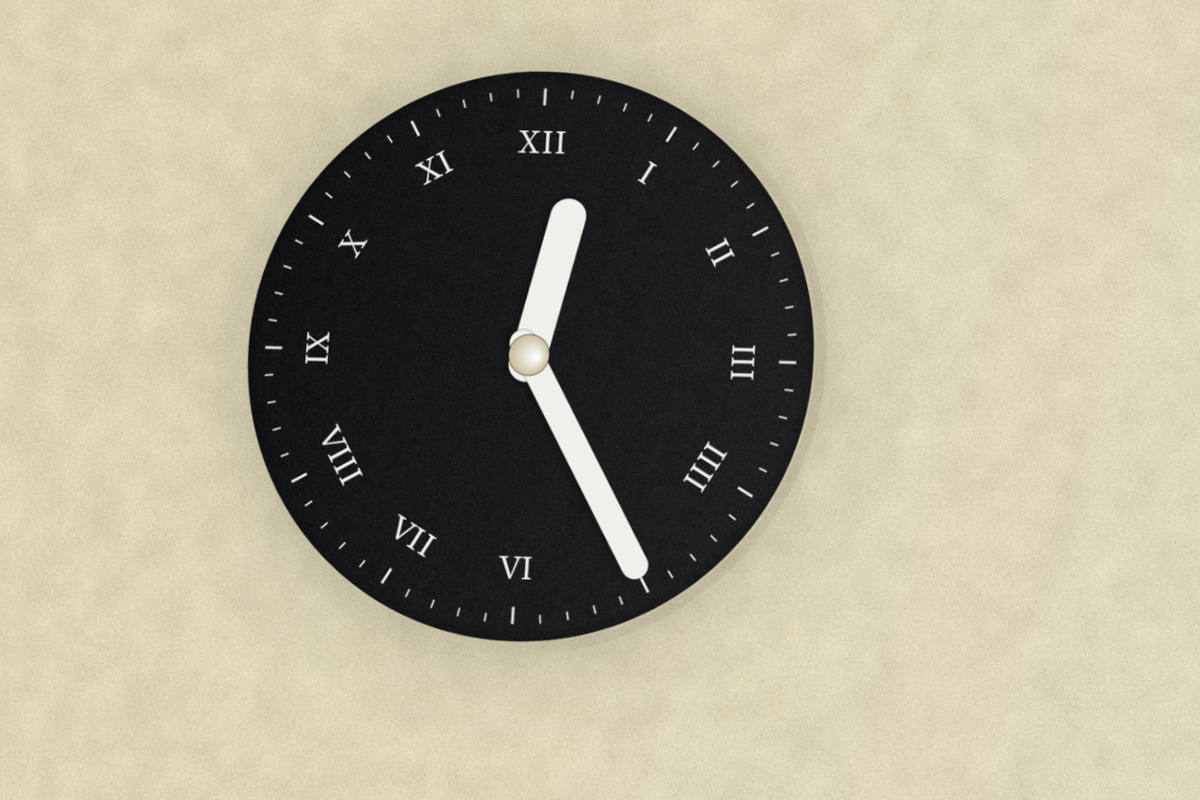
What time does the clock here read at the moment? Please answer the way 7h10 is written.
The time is 12h25
